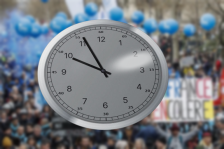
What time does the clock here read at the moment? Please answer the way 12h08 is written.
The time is 9h56
